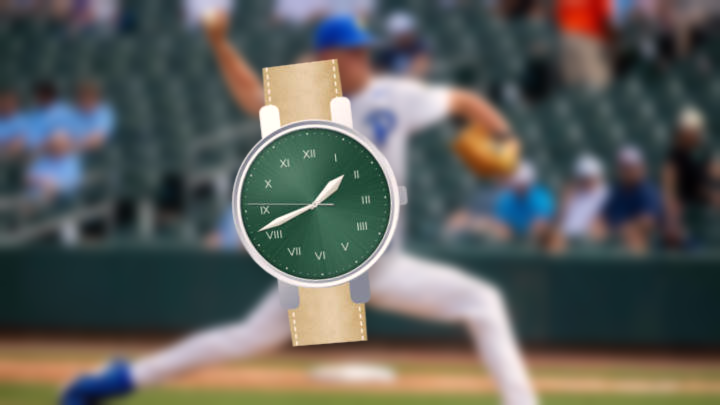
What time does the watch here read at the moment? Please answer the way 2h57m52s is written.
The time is 1h41m46s
